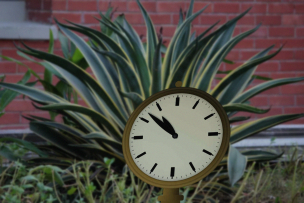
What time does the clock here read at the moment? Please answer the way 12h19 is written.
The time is 10h52
